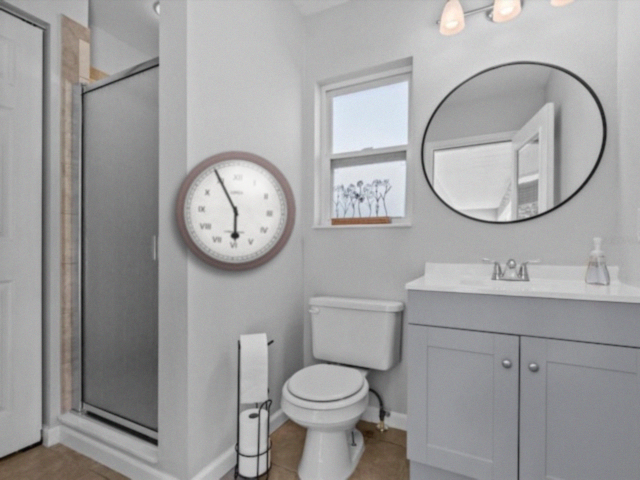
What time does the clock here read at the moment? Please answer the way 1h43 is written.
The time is 5h55
